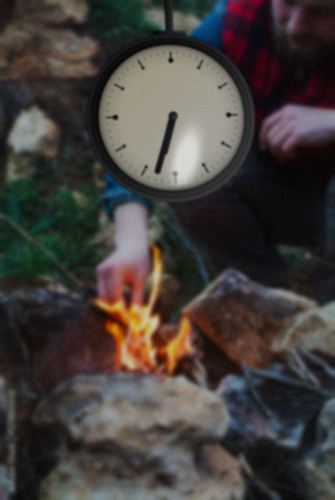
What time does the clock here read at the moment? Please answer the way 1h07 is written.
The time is 6h33
